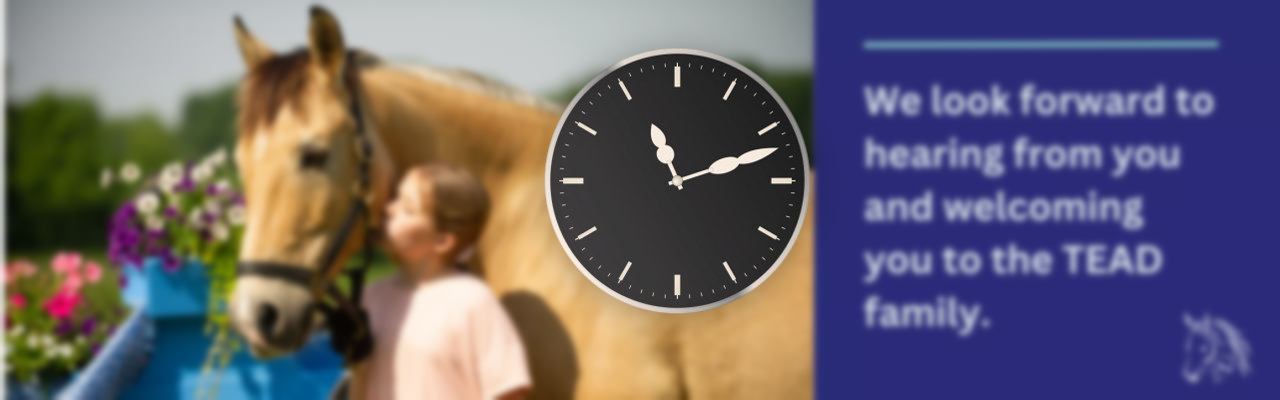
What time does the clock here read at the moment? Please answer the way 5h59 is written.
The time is 11h12
